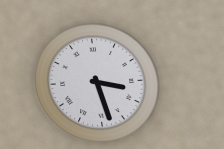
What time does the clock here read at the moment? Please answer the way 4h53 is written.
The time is 3h28
